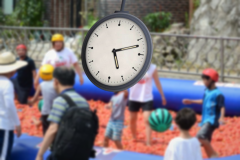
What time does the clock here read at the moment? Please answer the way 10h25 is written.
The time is 5h12
